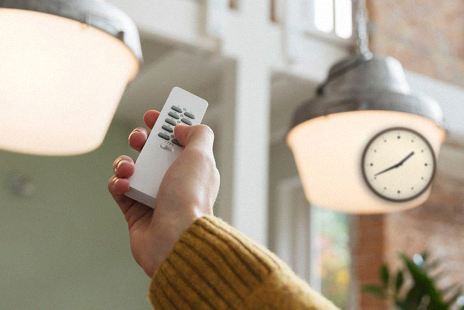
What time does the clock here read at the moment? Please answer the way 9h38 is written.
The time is 1h41
